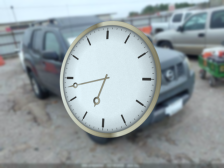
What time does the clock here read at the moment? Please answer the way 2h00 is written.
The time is 6h43
